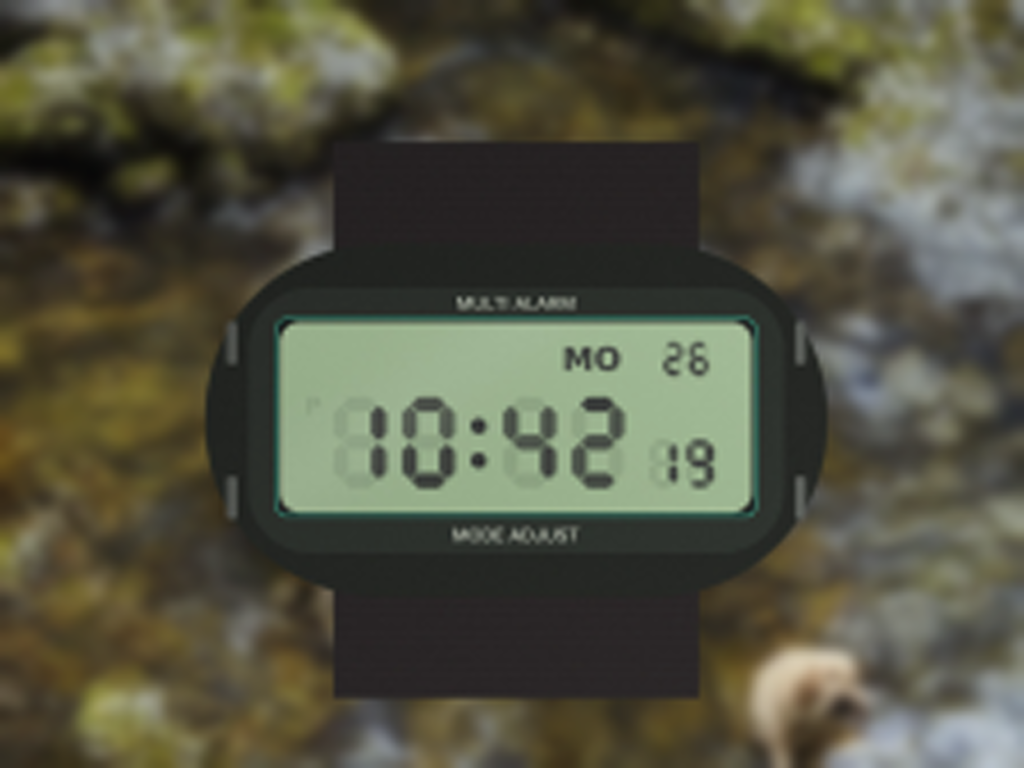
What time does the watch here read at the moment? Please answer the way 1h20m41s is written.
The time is 10h42m19s
